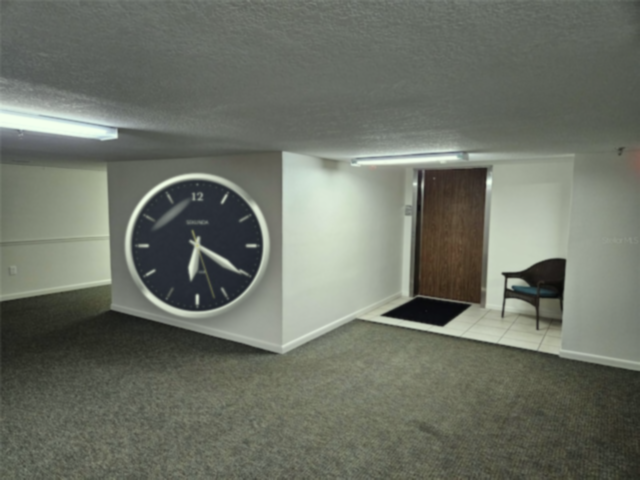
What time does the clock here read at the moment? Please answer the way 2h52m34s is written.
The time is 6h20m27s
